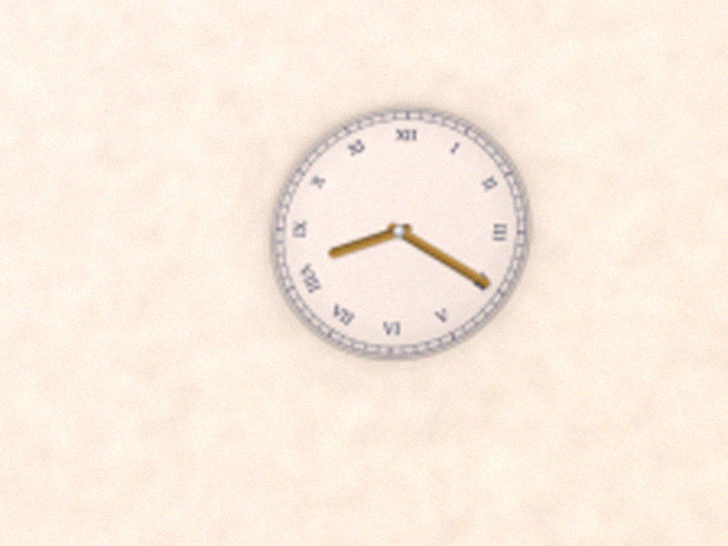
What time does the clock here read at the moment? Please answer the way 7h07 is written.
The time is 8h20
